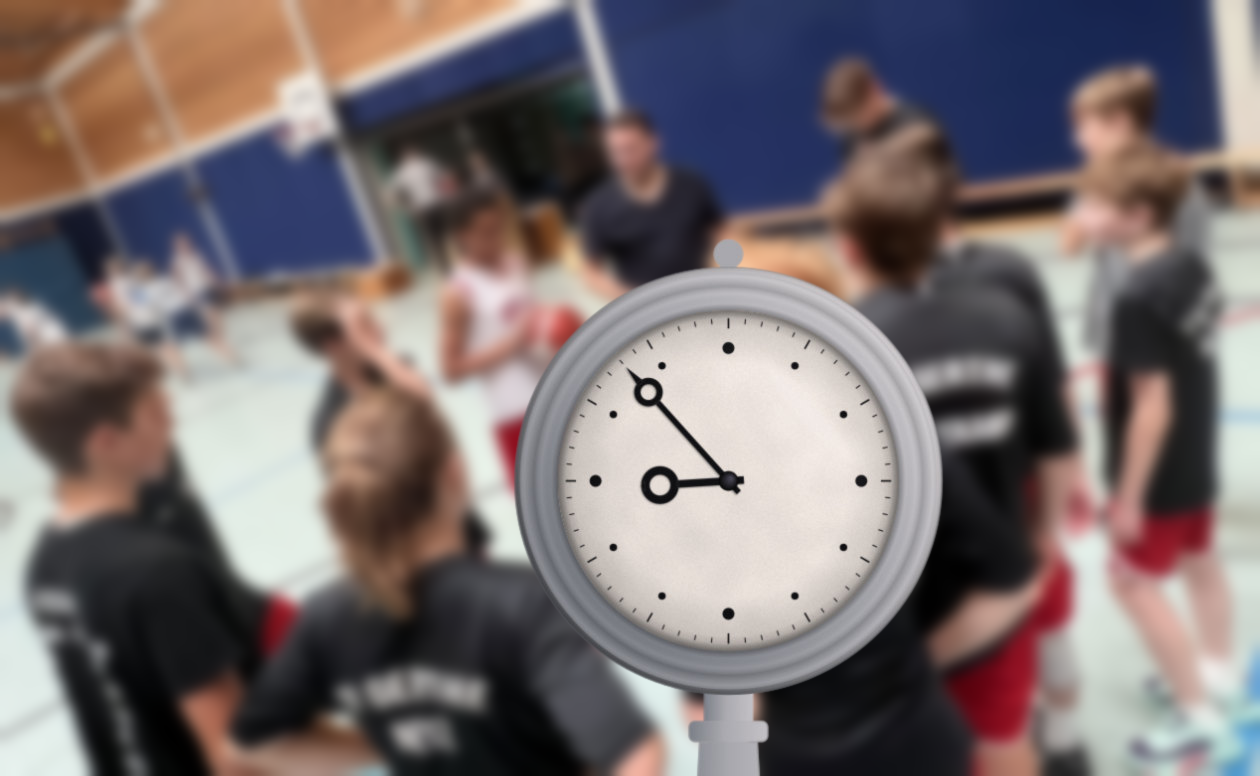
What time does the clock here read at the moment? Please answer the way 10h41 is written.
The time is 8h53
